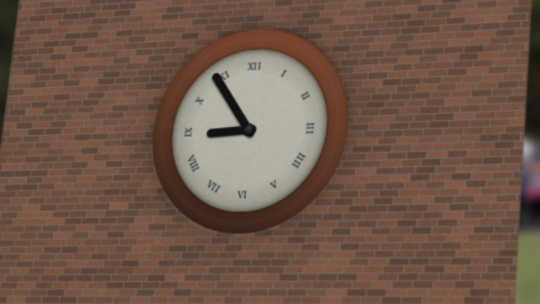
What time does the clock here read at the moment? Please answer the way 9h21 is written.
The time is 8h54
